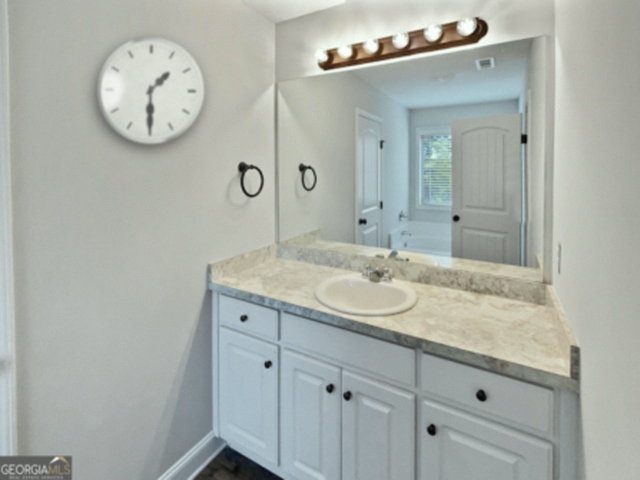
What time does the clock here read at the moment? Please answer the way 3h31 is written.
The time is 1h30
